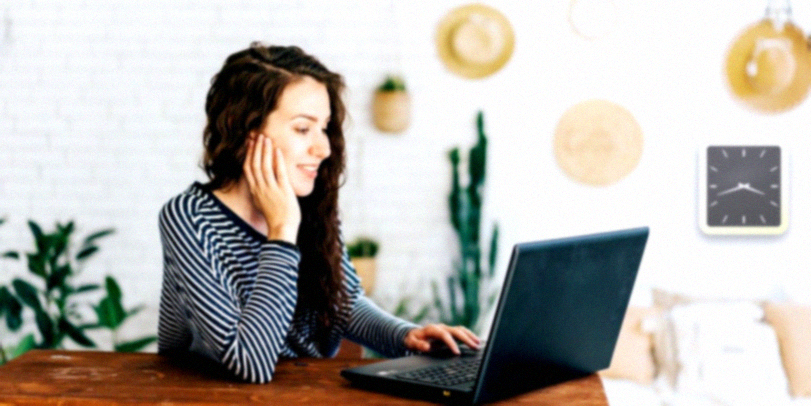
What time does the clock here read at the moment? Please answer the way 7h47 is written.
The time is 3h42
